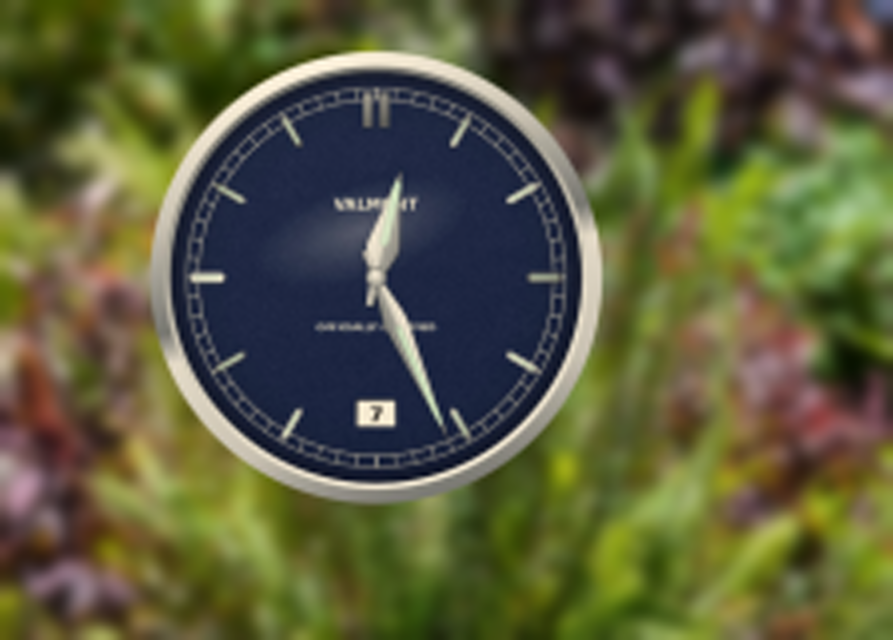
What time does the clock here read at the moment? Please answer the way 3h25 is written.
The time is 12h26
